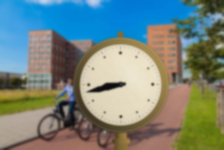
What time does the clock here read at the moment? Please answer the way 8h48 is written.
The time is 8h43
